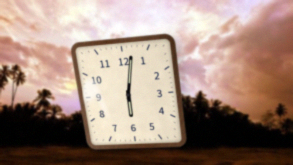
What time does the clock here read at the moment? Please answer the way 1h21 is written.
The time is 6h02
